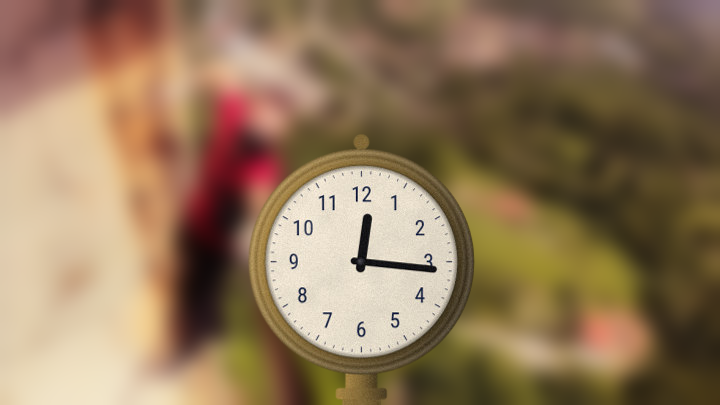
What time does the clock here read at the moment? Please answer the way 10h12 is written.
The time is 12h16
